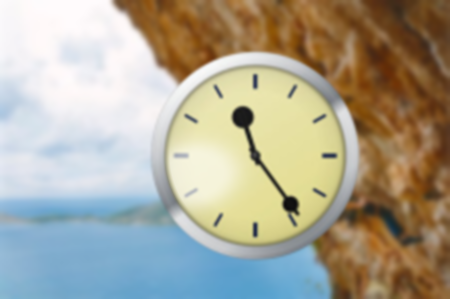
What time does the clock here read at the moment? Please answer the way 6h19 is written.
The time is 11h24
